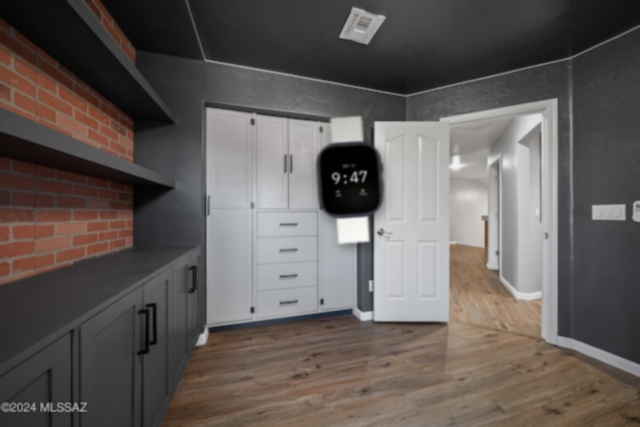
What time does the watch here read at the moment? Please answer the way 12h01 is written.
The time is 9h47
